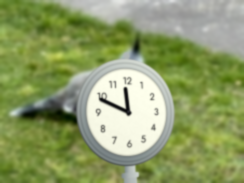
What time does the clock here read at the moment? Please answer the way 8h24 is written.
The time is 11h49
